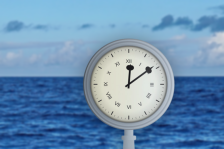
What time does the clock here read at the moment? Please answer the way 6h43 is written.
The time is 12h09
